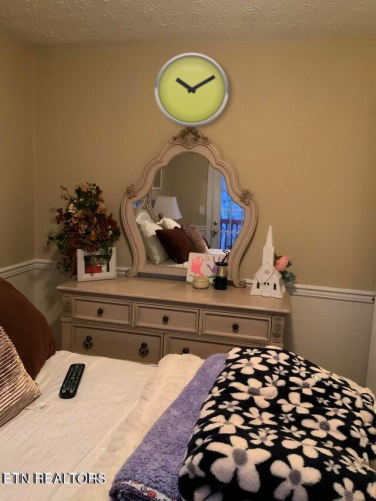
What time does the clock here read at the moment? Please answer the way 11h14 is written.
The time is 10h10
